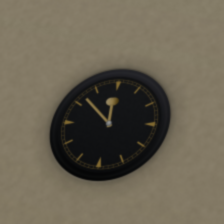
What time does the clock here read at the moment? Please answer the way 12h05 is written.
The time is 11h52
